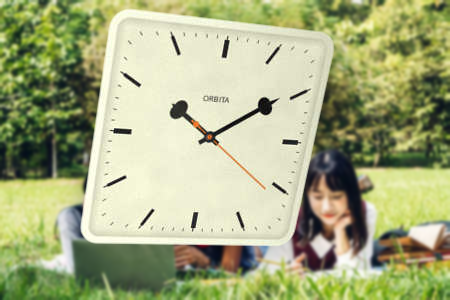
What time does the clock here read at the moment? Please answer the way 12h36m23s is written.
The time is 10h09m21s
